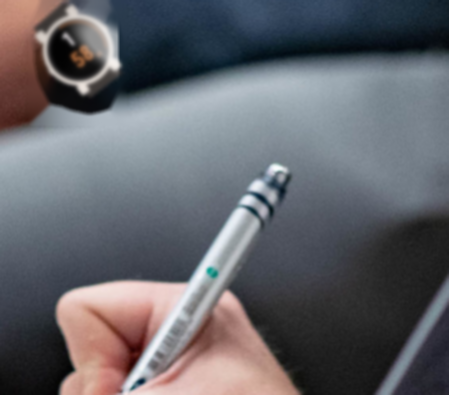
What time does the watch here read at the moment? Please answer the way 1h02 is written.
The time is 1h58
